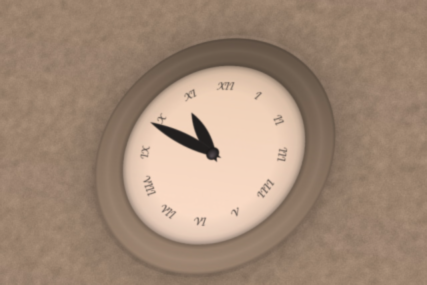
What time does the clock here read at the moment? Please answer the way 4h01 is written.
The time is 10h49
